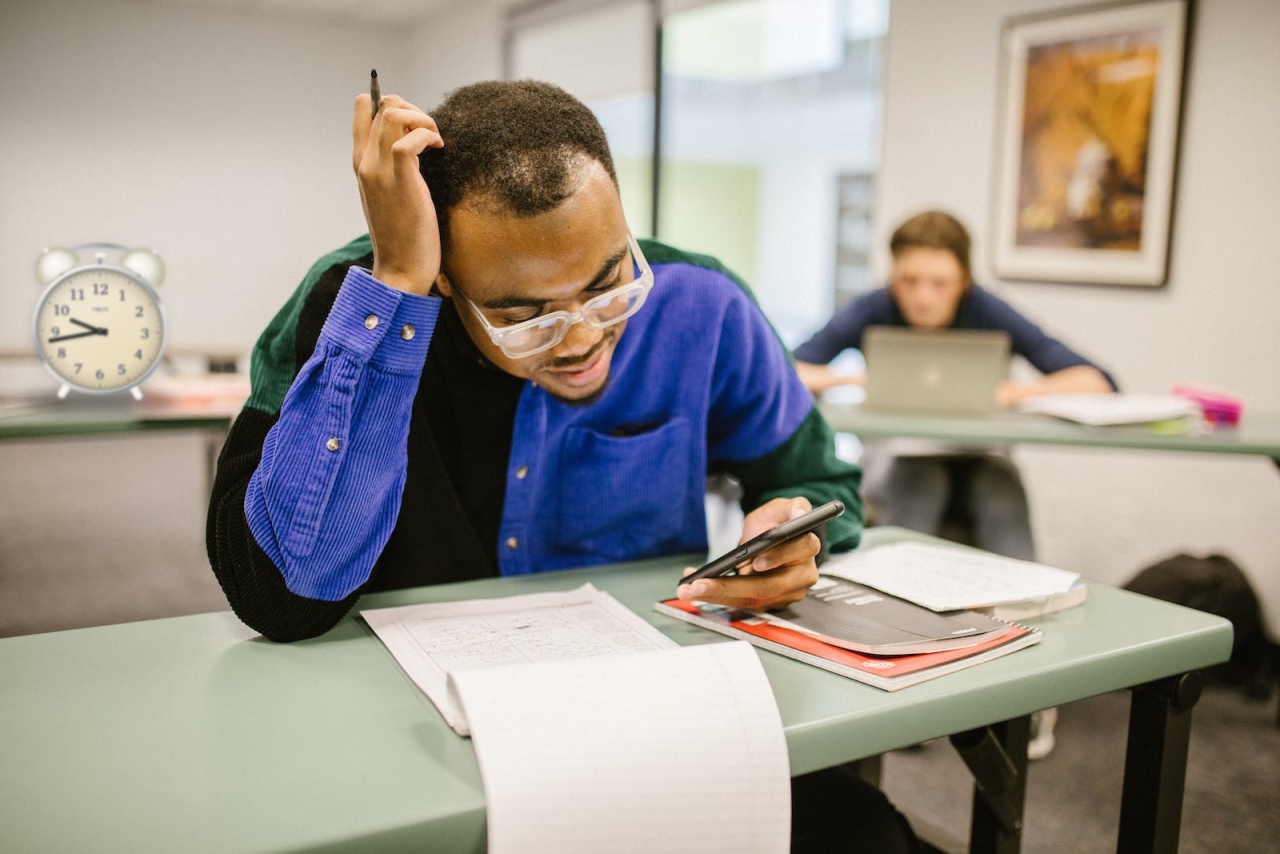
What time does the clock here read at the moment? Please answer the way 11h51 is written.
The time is 9h43
